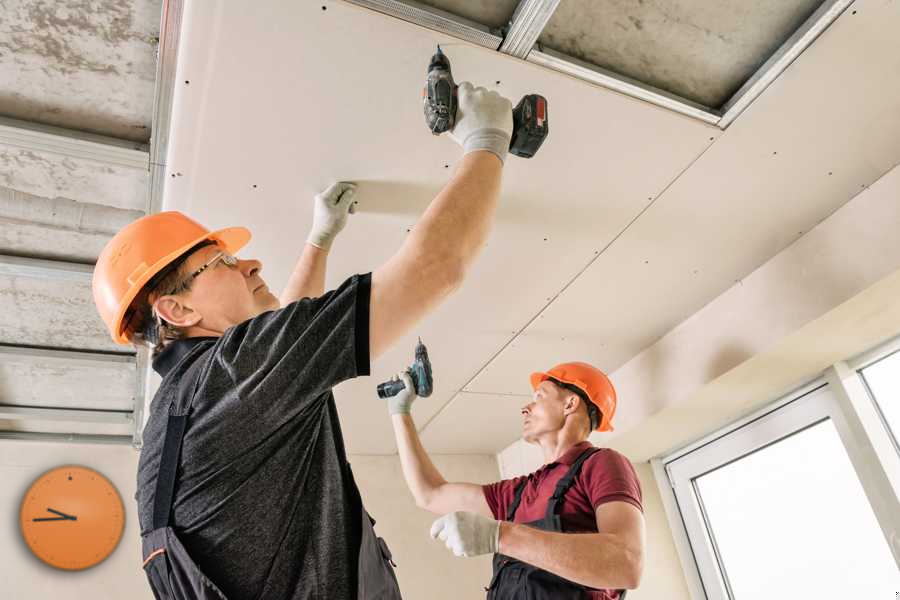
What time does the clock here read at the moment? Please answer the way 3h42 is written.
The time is 9h45
